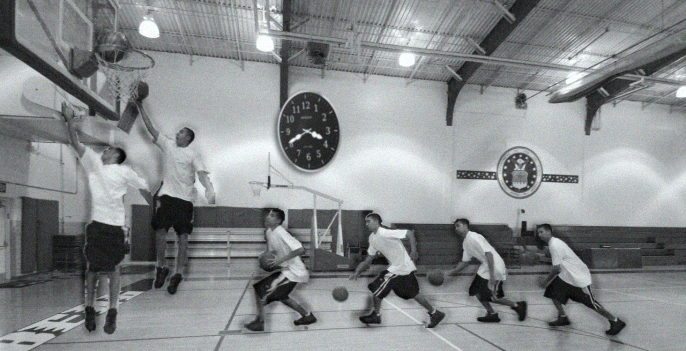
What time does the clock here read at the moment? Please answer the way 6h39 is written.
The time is 3h41
